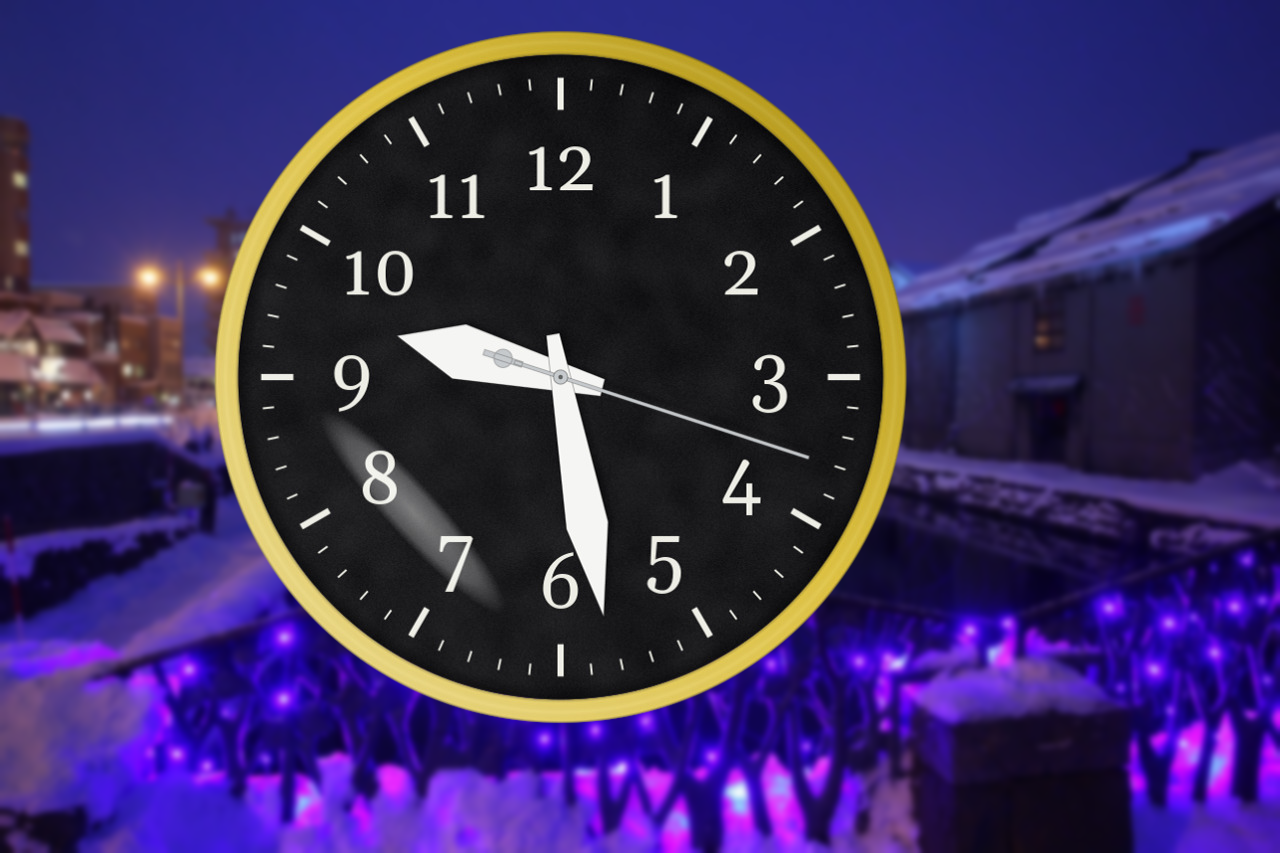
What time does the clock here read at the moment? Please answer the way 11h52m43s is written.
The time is 9h28m18s
